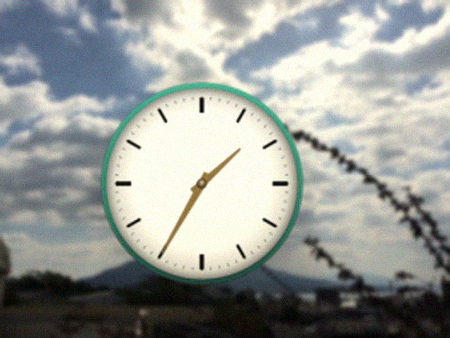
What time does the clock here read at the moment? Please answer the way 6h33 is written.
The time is 1h35
